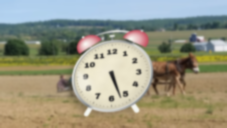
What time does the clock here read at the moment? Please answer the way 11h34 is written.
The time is 5h27
